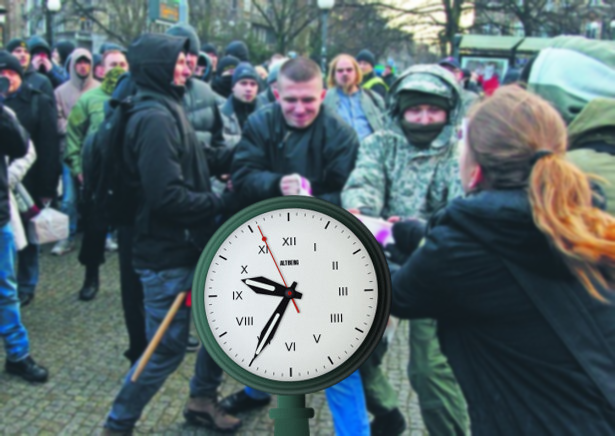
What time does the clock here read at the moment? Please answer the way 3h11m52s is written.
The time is 9h34m56s
